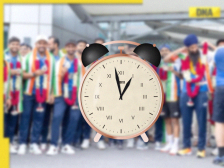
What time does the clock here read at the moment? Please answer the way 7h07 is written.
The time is 12h58
